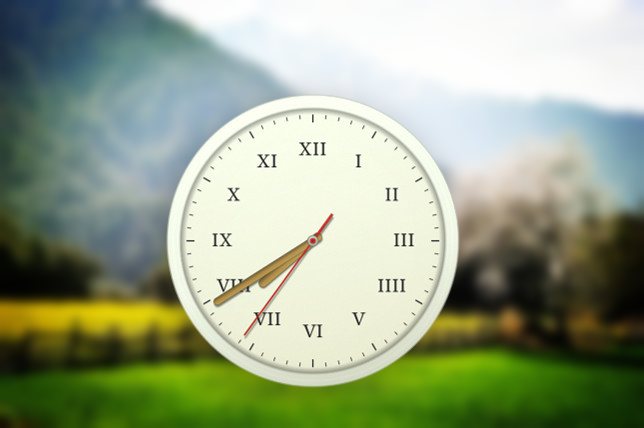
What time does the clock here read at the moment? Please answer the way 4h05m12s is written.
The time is 7h39m36s
